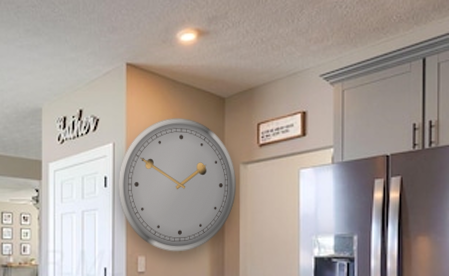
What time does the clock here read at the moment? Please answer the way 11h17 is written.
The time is 1h50
